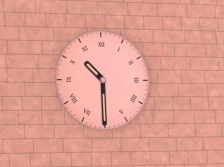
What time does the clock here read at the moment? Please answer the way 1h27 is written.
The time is 10h30
